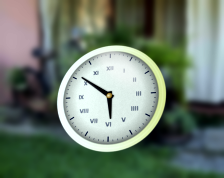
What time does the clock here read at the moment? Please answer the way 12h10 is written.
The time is 5h51
